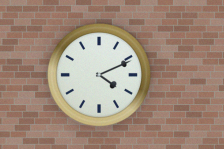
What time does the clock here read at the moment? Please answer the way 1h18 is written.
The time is 4h11
